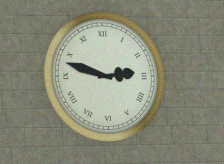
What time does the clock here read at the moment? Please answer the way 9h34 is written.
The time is 2h48
